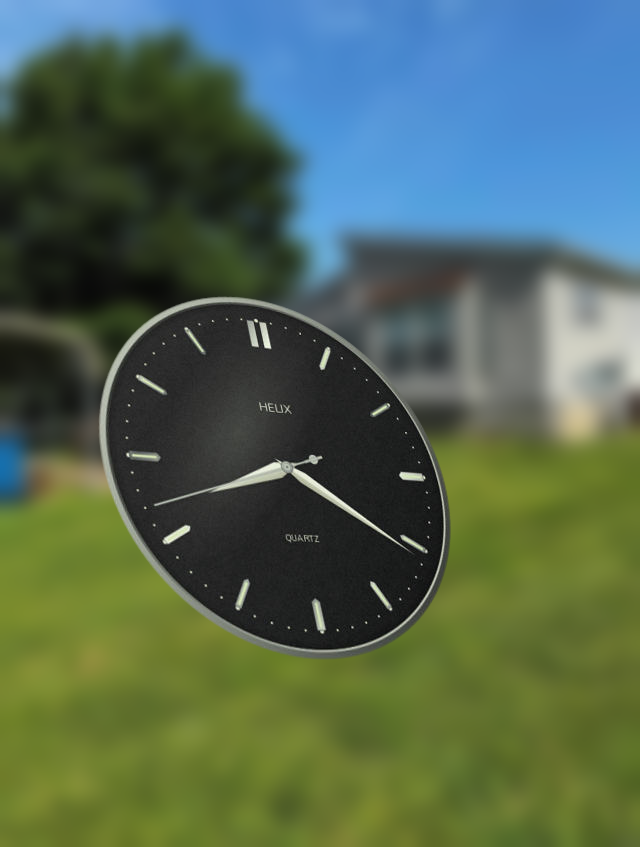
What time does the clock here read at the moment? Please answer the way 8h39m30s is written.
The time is 8h20m42s
